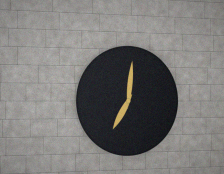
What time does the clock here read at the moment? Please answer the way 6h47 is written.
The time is 7h01
